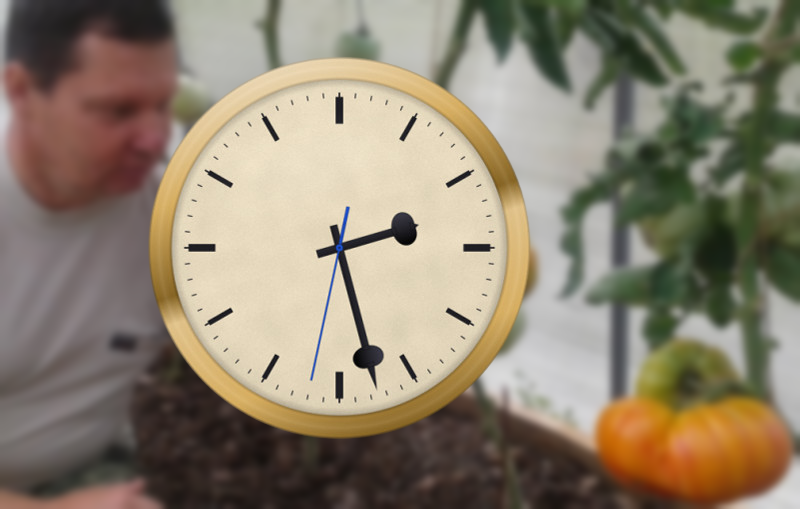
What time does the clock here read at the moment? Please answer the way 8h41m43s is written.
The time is 2h27m32s
